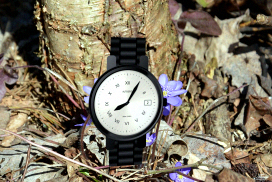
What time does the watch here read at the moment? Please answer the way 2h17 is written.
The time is 8h05
